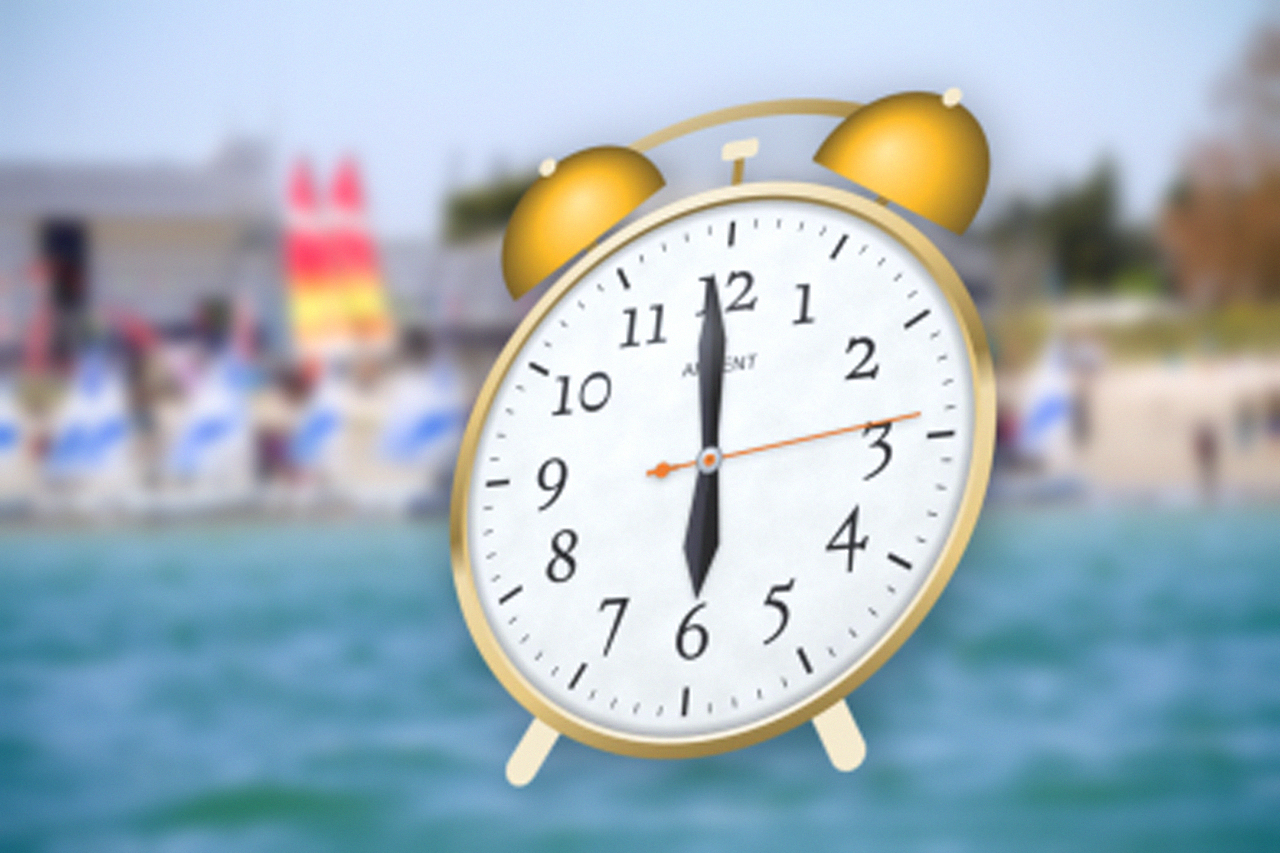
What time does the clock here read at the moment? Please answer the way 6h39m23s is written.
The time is 5h59m14s
